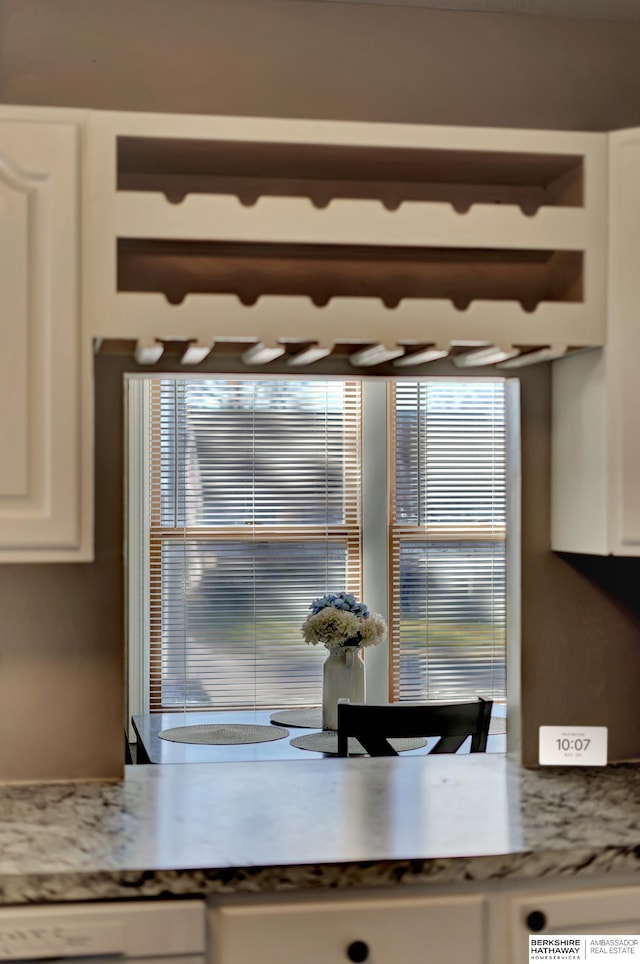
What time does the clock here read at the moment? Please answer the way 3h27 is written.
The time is 10h07
